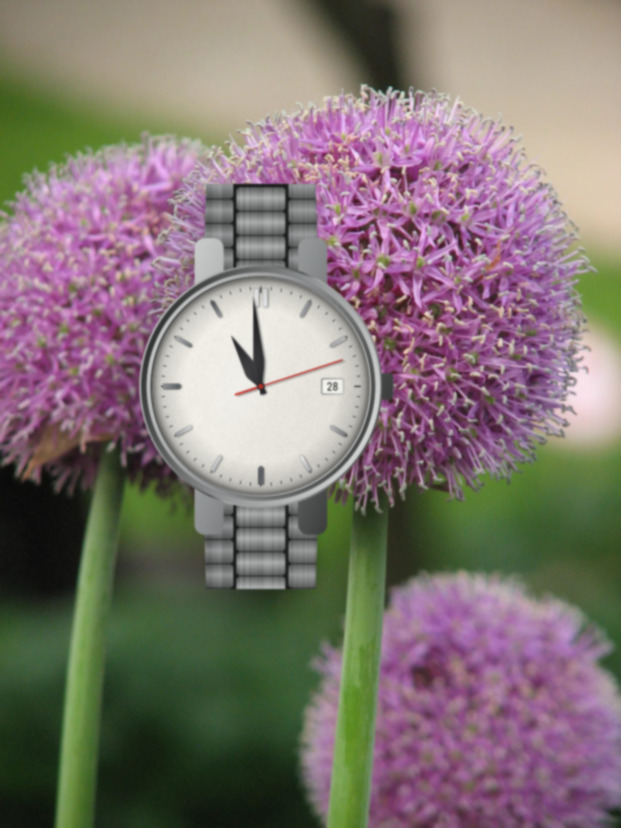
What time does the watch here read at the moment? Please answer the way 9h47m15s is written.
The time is 10h59m12s
